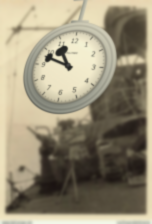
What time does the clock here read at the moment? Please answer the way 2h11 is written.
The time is 10h48
